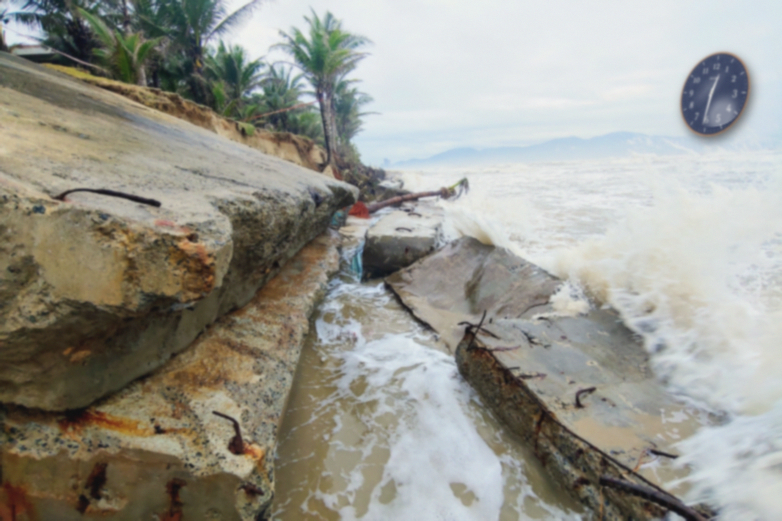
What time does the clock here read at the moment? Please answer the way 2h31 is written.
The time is 12h31
